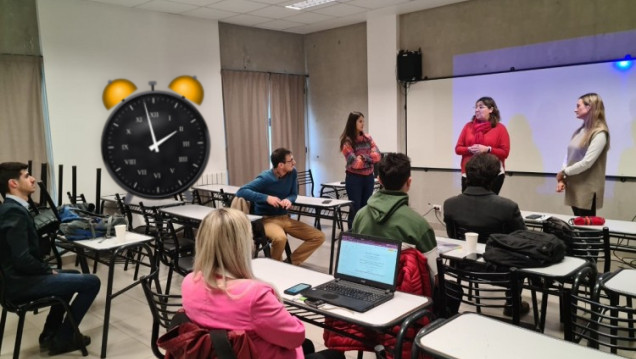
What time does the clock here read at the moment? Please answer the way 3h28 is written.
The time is 1h58
